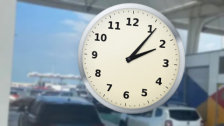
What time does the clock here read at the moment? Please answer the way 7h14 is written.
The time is 2h06
